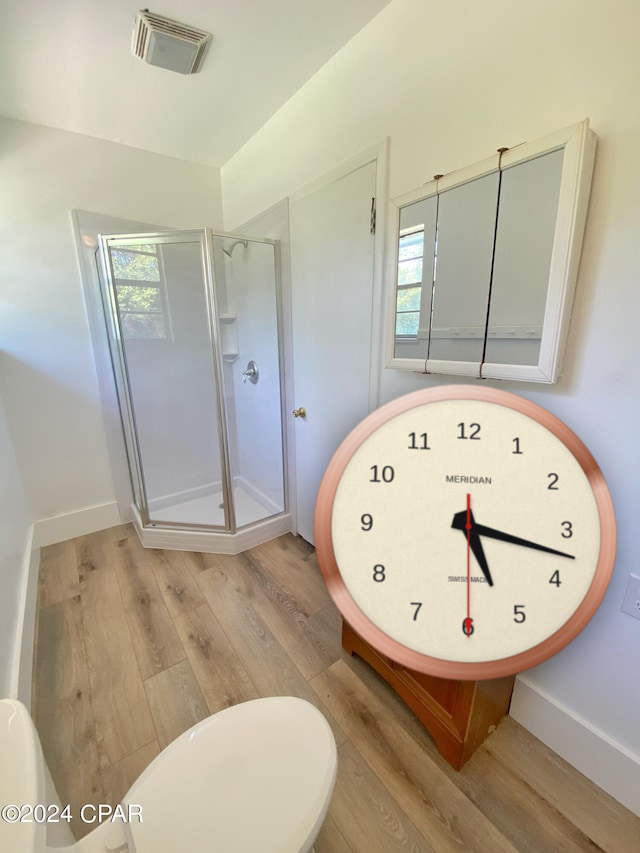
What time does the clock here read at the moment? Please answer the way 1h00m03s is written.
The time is 5h17m30s
